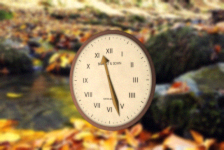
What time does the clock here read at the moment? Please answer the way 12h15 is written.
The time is 11h27
